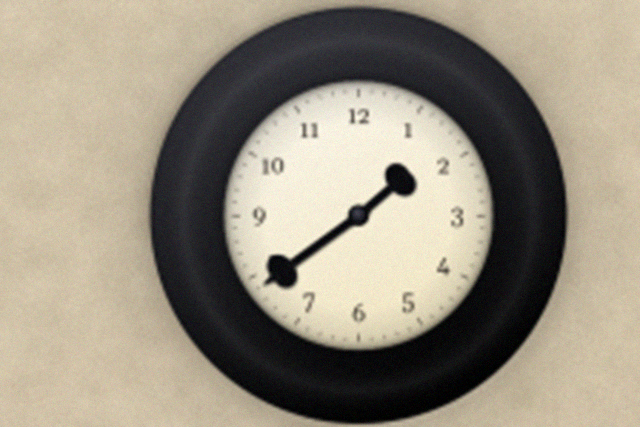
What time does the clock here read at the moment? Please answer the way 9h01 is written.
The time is 1h39
